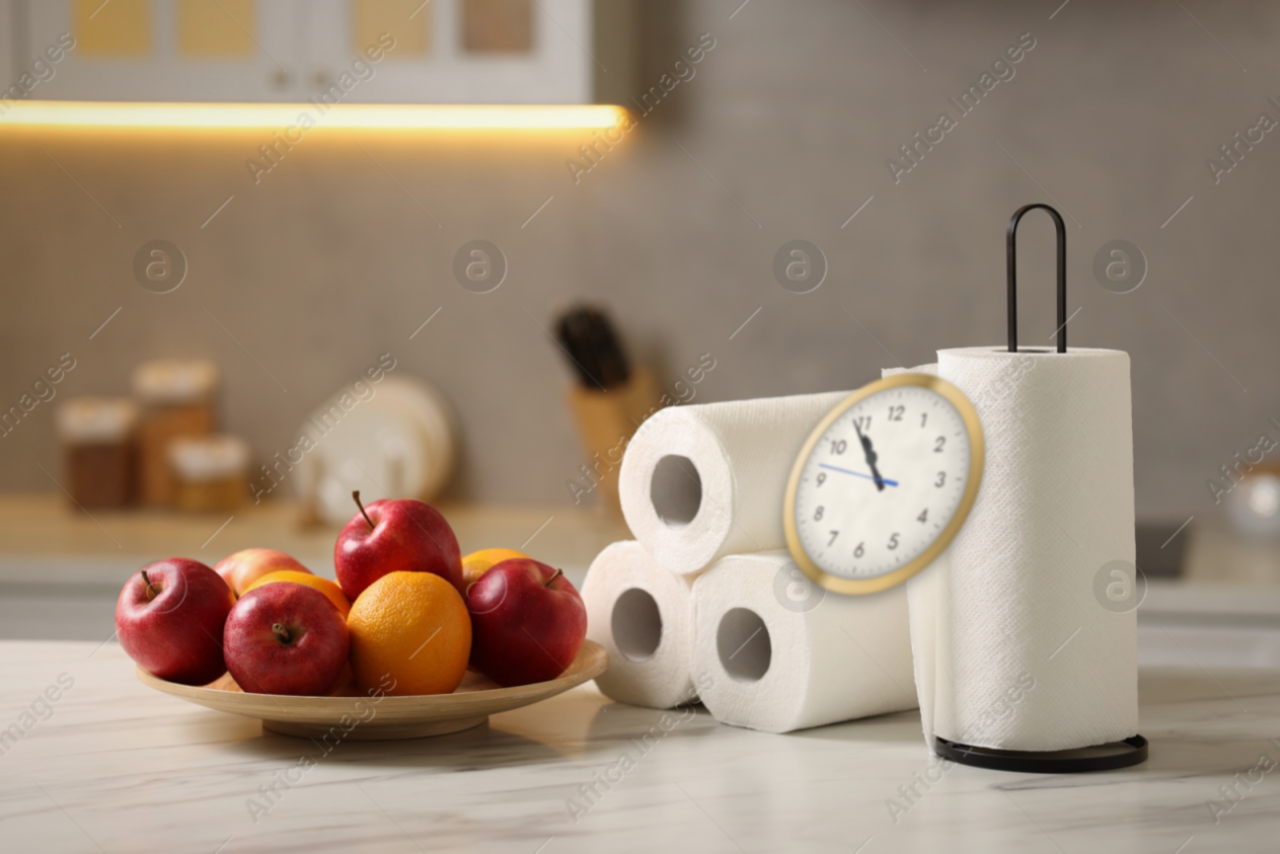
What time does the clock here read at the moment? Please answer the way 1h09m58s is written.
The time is 10h53m47s
